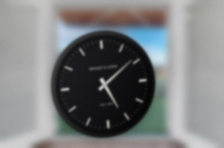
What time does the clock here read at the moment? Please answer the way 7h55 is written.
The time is 5h09
